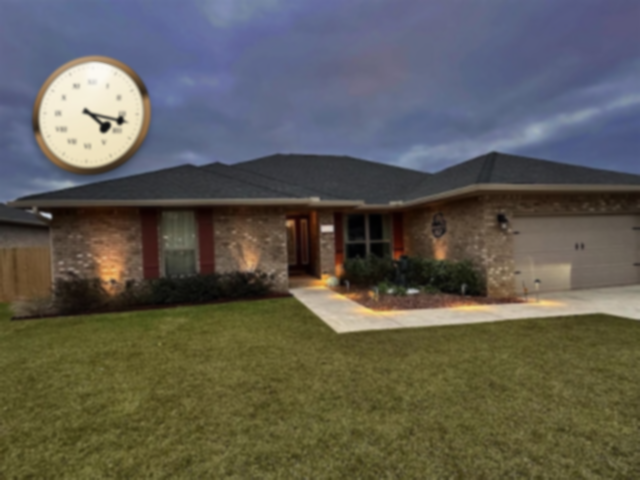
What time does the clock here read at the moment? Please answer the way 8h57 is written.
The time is 4h17
